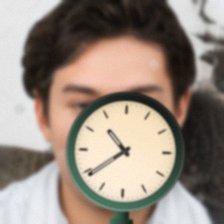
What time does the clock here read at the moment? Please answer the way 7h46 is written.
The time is 10h39
